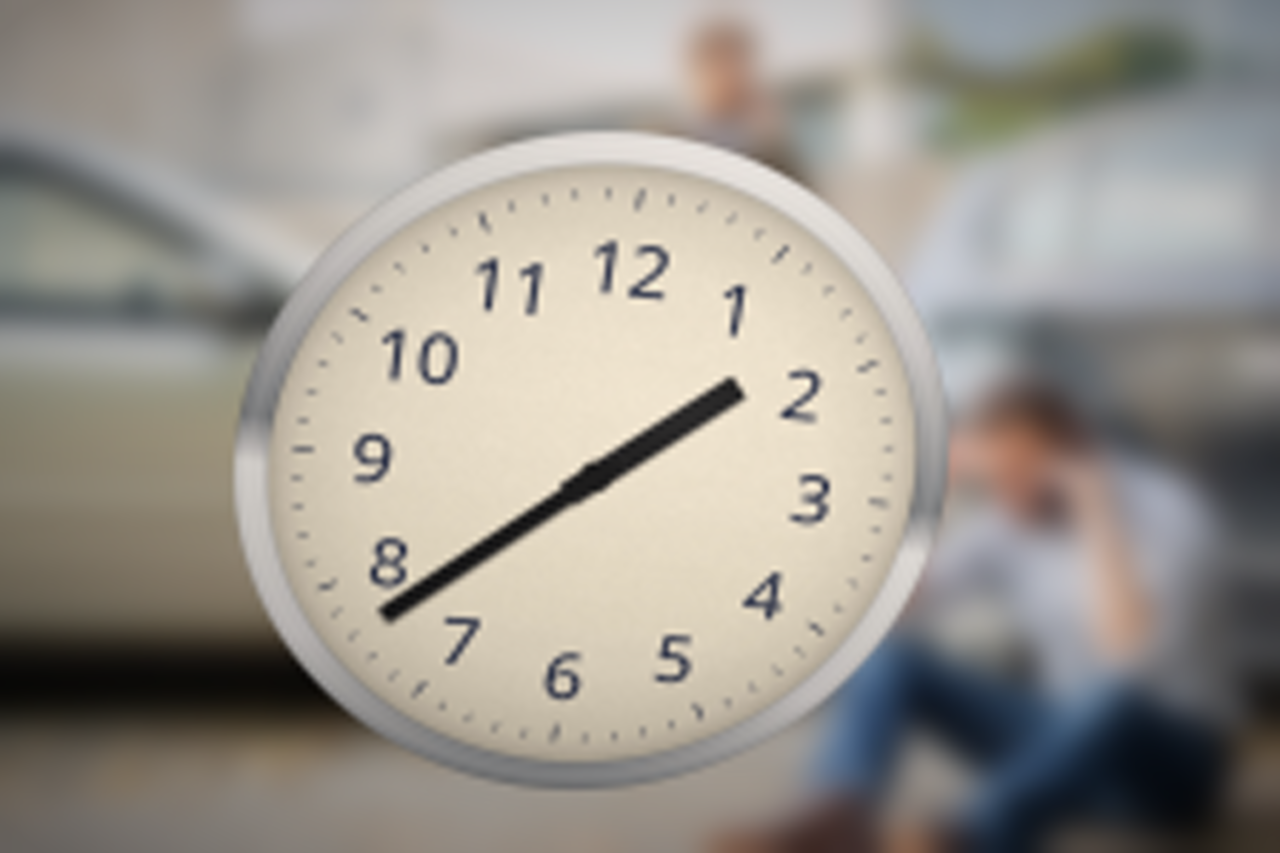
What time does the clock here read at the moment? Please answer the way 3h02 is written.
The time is 1h38
